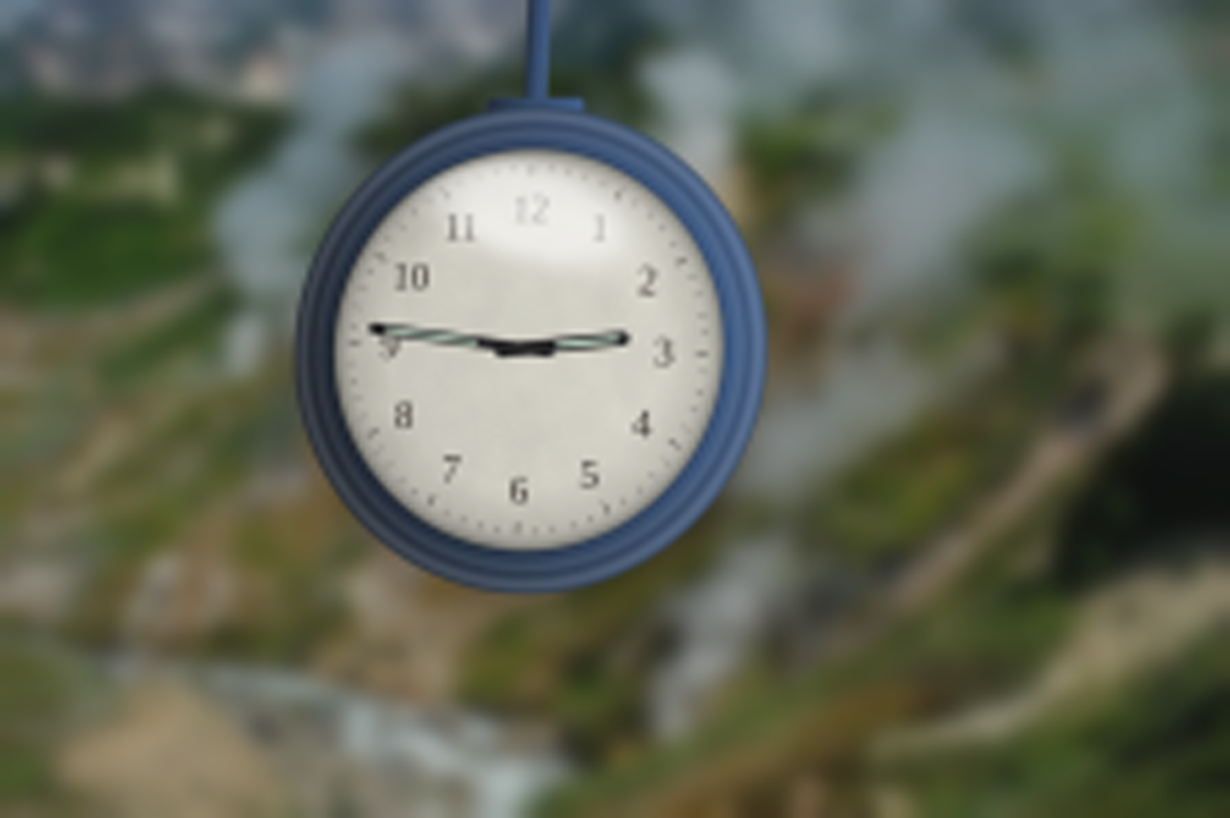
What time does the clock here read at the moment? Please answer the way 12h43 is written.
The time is 2h46
